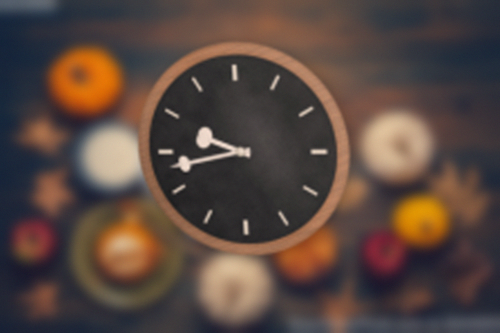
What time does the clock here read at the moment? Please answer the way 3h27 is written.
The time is 9h43
